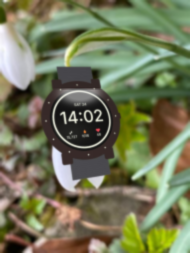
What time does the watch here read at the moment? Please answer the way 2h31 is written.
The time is 14h02
